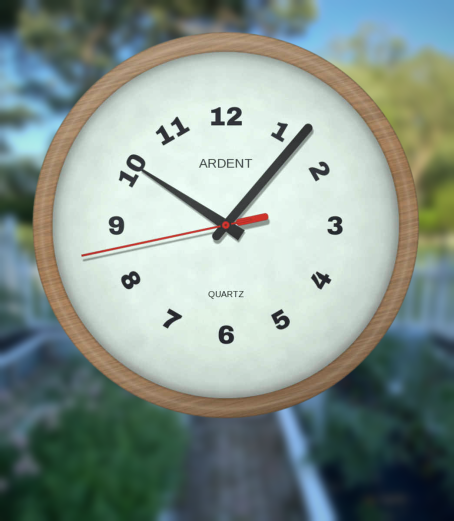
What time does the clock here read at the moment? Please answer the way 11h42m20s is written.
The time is 10h06m43s
